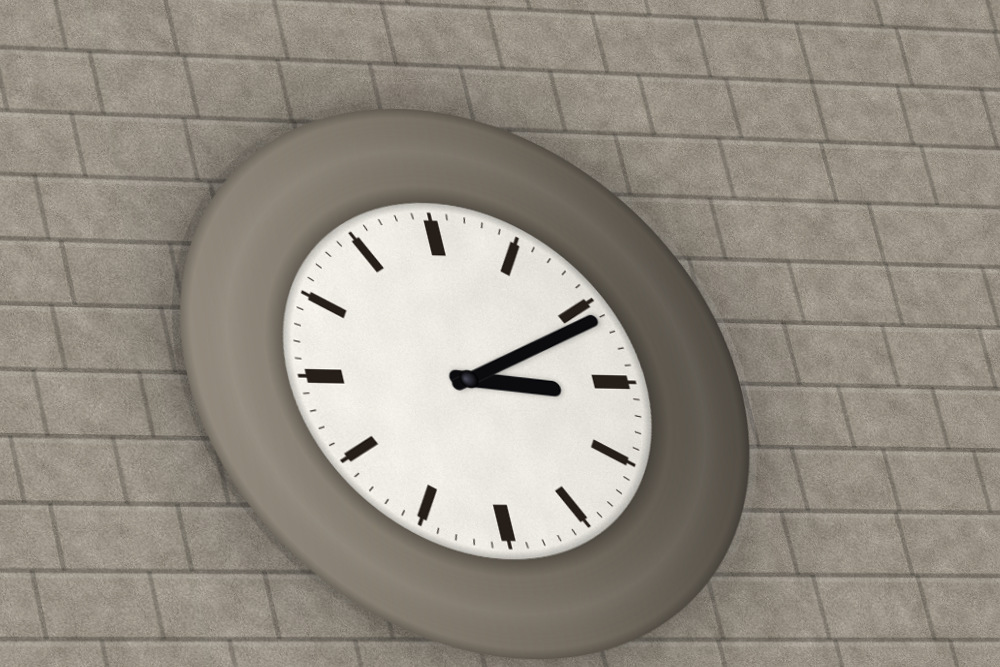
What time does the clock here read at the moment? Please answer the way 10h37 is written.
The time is 3h11
